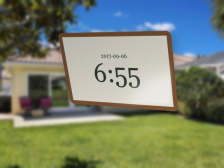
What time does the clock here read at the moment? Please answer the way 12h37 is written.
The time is 6h55
